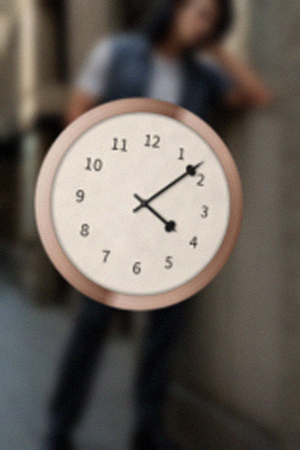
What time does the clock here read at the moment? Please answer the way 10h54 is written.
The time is 4h08
